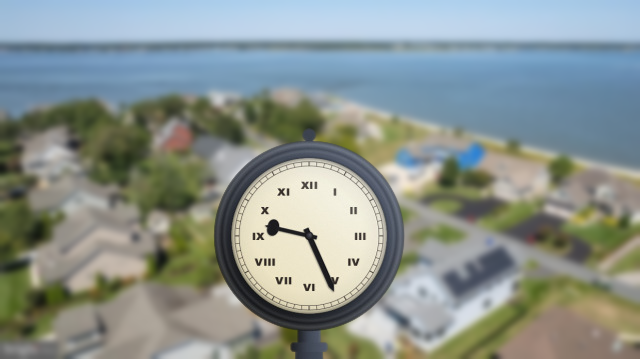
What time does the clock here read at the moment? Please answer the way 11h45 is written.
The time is 9h26
